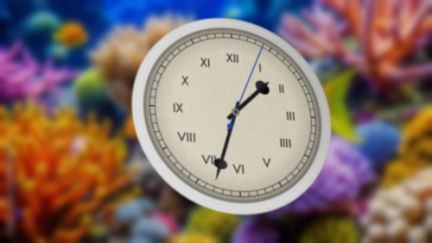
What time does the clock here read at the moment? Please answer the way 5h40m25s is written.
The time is 1h33m04s
